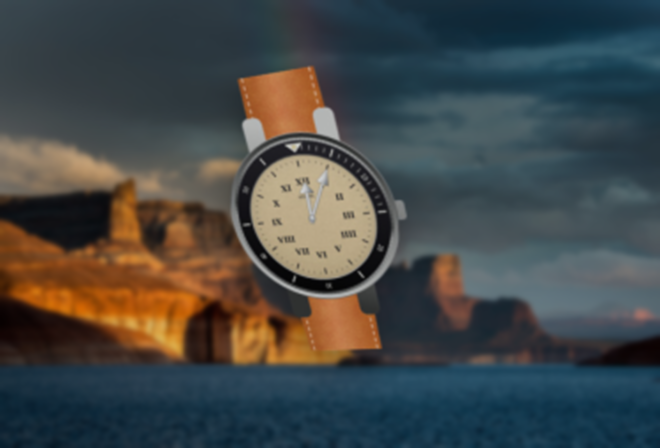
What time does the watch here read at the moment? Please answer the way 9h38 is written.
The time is 12h05
